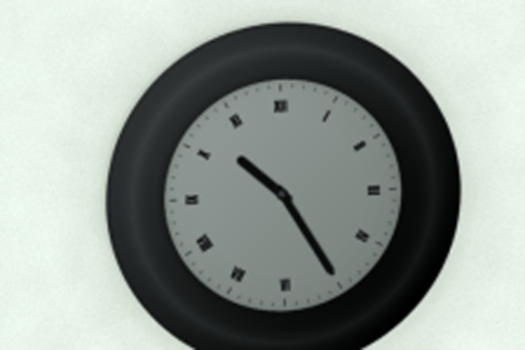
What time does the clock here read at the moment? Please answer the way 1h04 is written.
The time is 10h25
